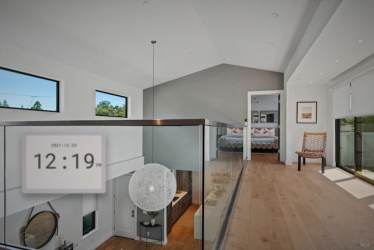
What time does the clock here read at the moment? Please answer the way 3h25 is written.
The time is 12h19
